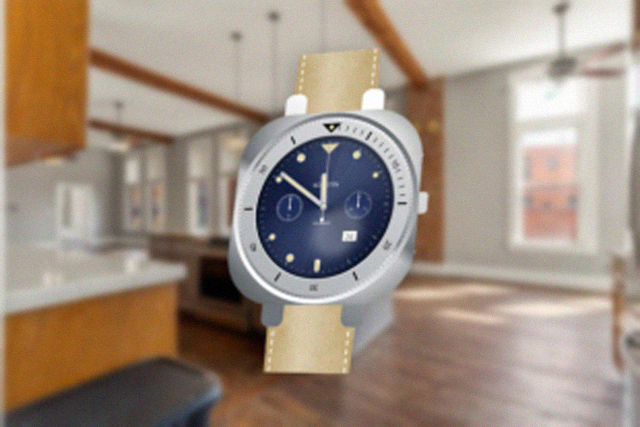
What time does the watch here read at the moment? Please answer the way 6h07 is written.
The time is 11h51
